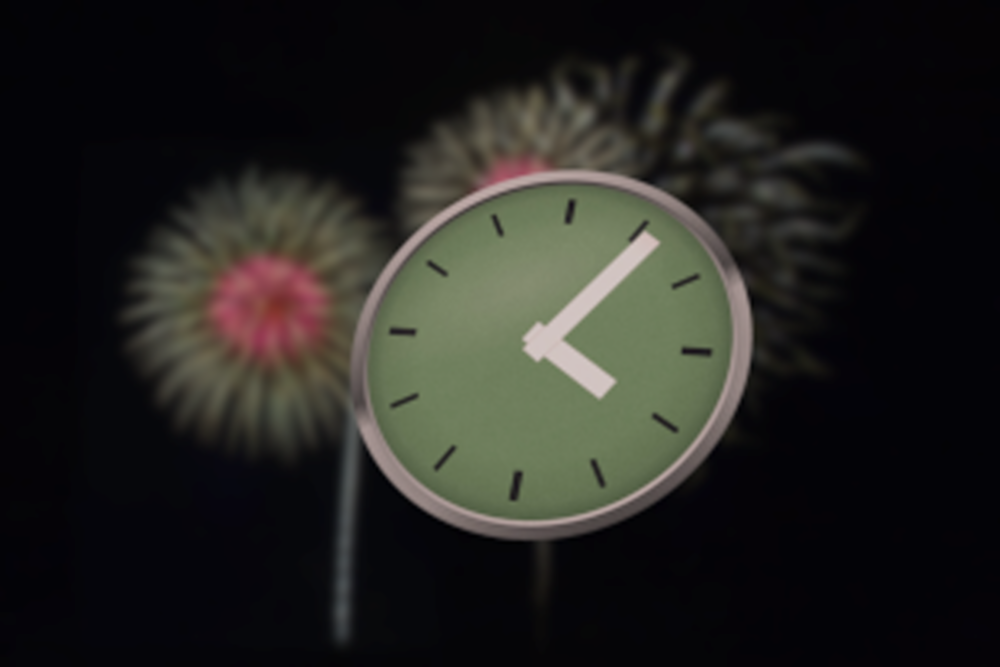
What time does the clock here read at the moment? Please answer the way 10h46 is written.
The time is 4h06
